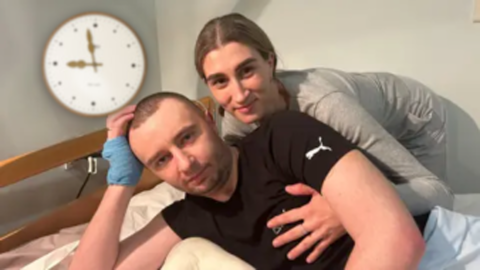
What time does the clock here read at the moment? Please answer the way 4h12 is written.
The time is 8h58
